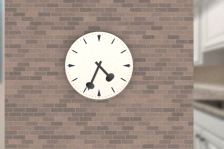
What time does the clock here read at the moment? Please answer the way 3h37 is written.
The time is 4h34
